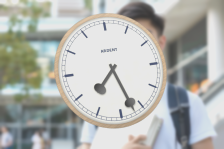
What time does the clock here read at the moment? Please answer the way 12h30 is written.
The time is 7h27
